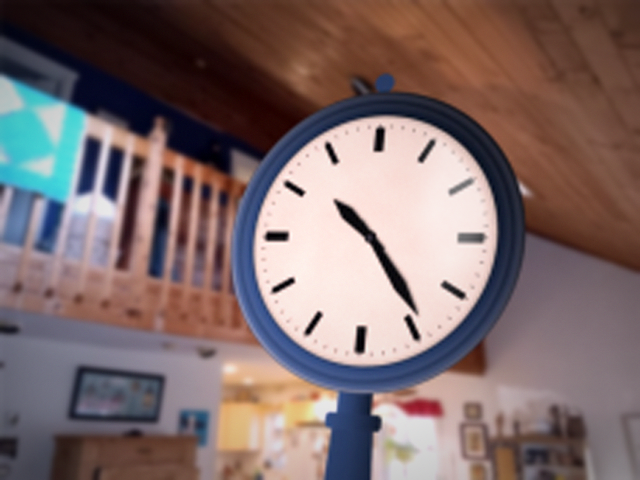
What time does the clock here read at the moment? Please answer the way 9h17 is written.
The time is 10h24
